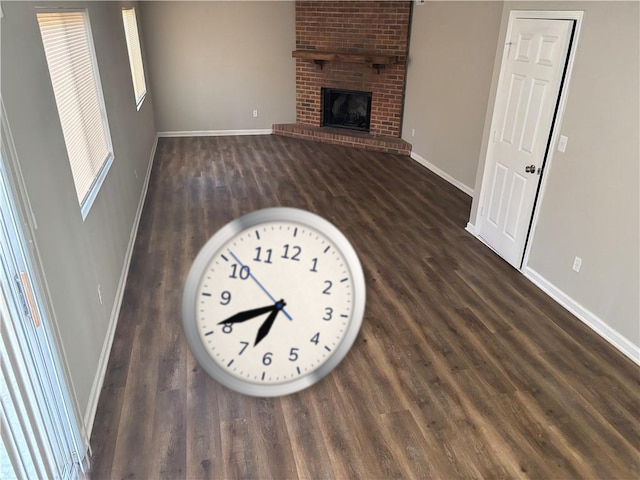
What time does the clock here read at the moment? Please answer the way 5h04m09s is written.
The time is 6h40m51s
